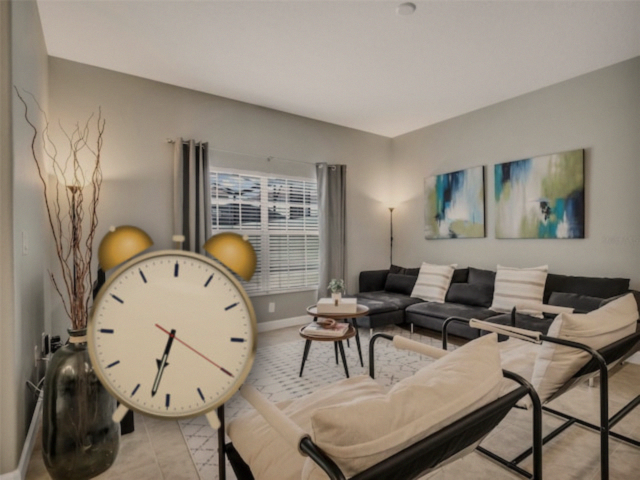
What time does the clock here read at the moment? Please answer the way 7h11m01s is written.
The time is 6h32m20s
